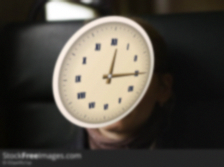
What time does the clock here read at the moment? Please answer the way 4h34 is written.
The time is 12h15
